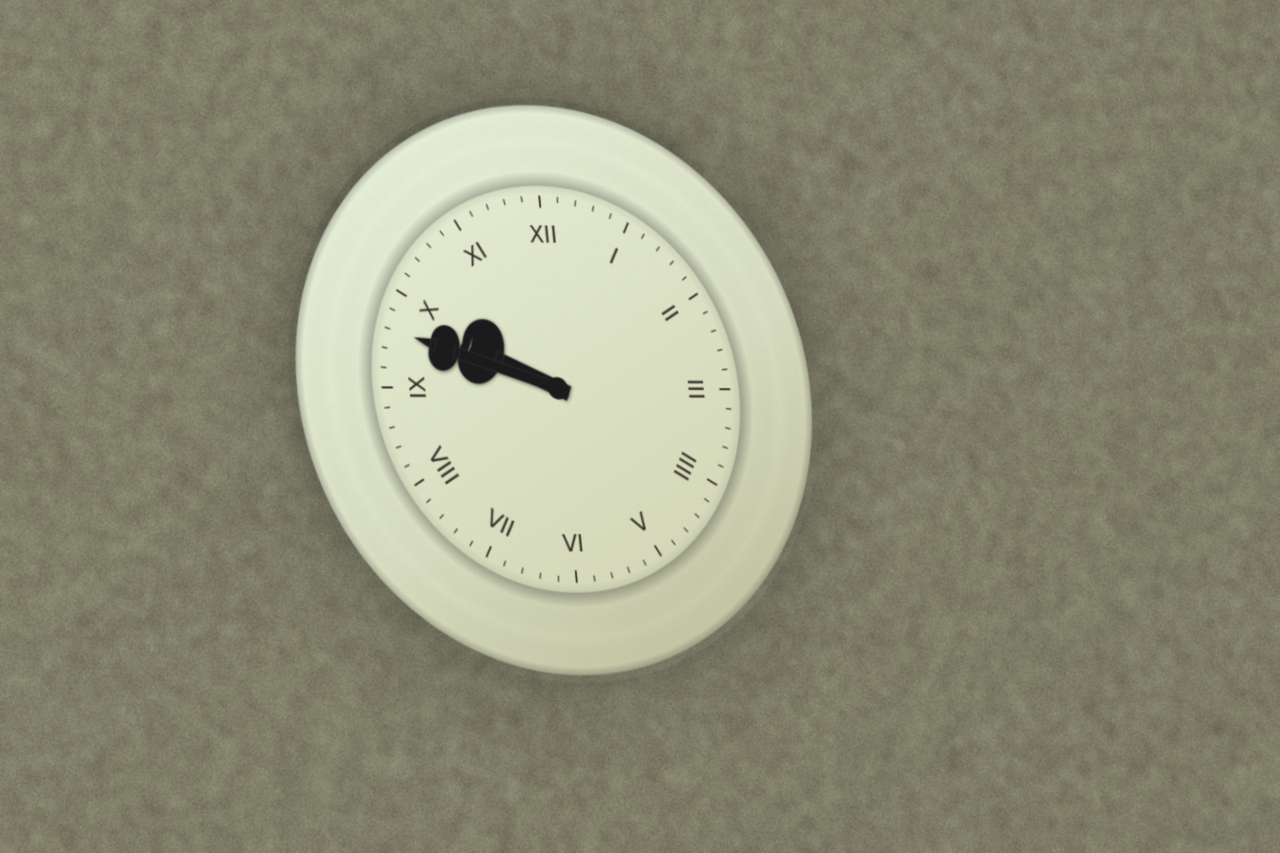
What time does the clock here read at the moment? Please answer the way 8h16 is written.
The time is 9h48
